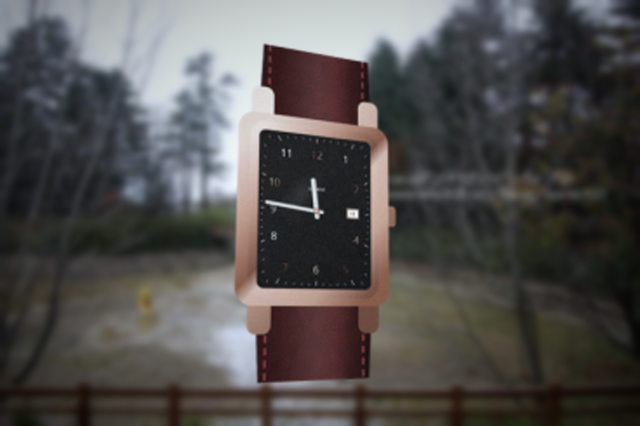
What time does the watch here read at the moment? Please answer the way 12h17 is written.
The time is 11h46
